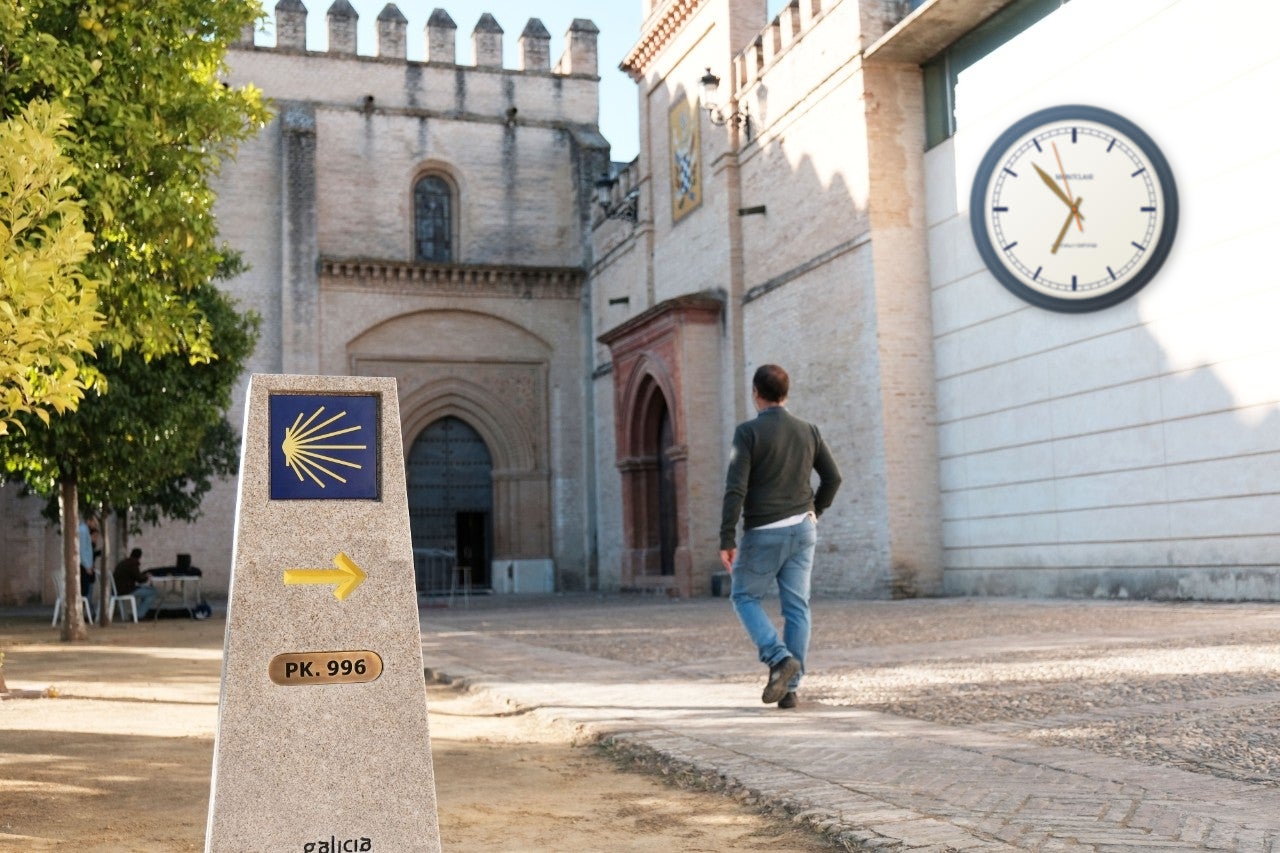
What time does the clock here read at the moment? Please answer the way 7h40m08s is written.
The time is 6h52m57s
